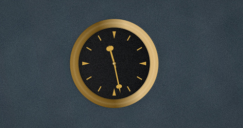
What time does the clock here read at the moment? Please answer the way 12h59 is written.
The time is 11h28
